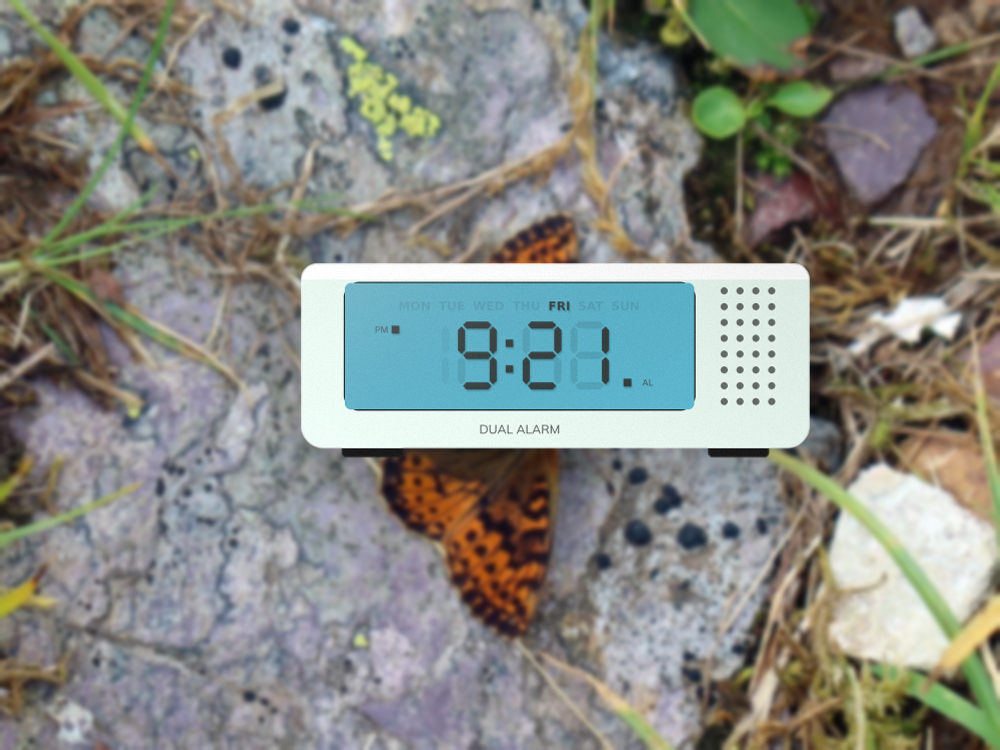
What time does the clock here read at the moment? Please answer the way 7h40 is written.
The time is 9h21
